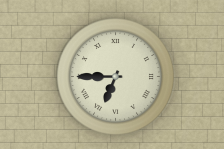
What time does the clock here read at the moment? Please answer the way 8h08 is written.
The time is 6h45
